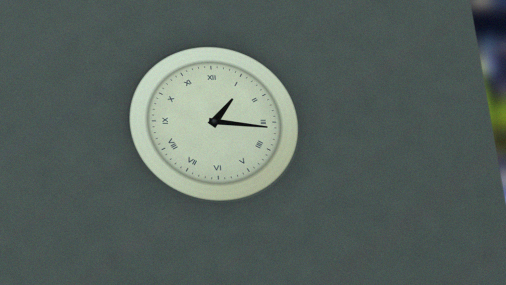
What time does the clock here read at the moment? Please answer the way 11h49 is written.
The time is 1h16
